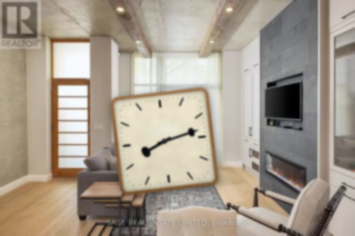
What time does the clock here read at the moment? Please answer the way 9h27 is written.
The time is 8h13
